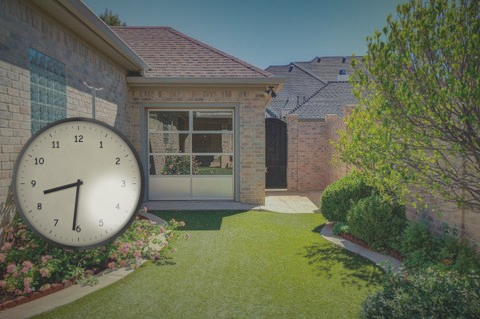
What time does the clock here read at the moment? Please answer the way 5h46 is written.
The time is 8h31
